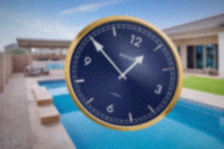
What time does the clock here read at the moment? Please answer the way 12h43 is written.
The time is 12h50
